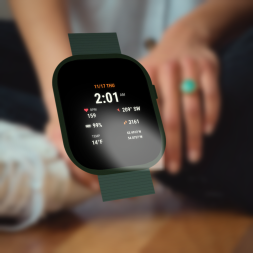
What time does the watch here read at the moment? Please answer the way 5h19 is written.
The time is 2h01
